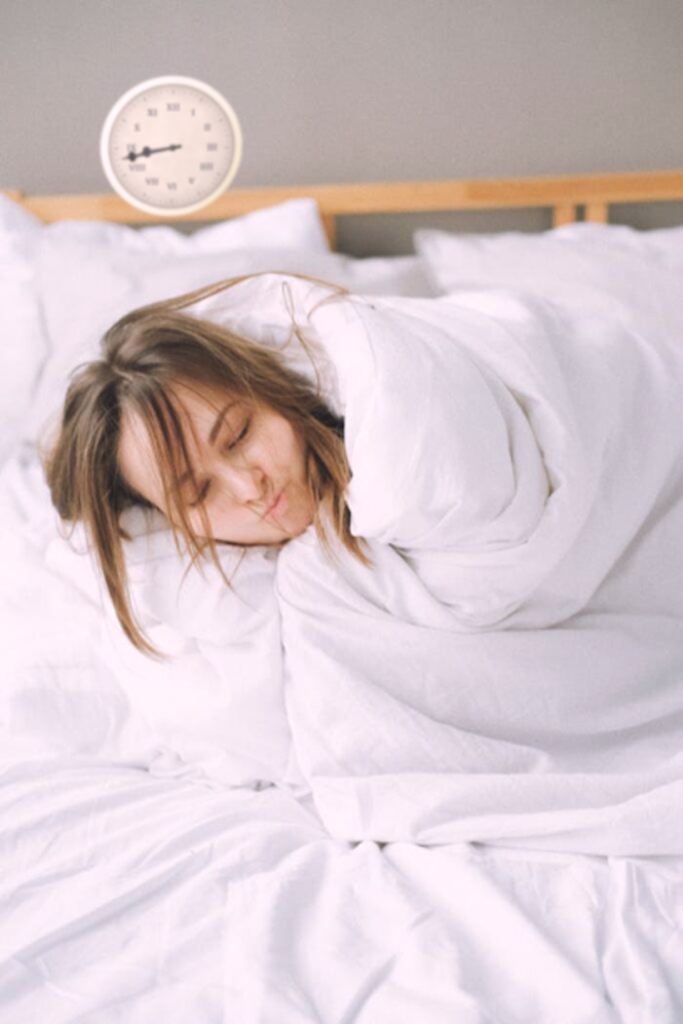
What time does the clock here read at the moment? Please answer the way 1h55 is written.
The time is 8h43
